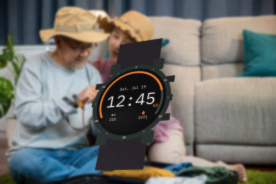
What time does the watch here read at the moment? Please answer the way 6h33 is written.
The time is 12h45
